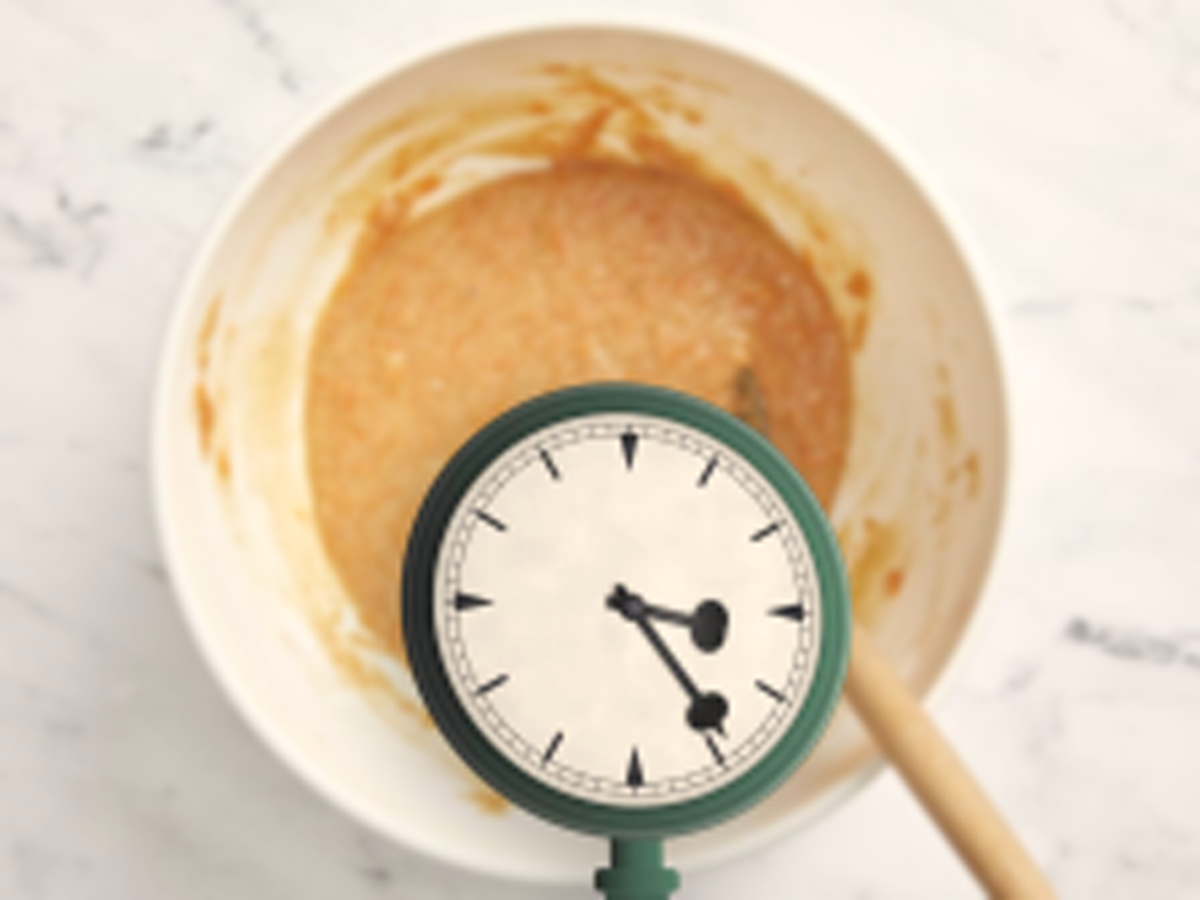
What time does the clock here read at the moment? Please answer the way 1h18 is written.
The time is 3h24
